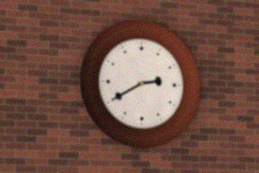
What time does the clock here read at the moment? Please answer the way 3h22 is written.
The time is 2h40
